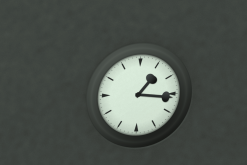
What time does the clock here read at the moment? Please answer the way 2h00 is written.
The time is 1h16
